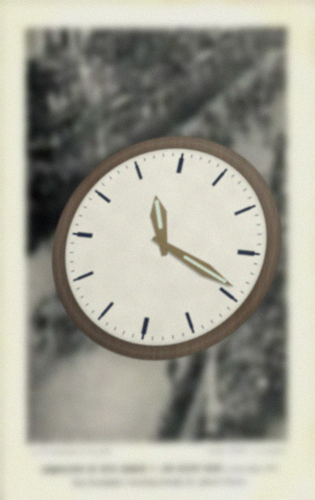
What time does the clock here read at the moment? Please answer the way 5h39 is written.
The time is 11h19
